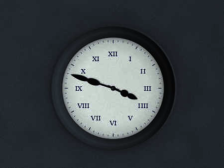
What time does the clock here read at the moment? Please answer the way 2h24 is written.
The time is 3h48
